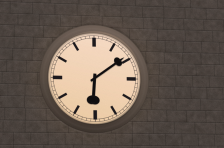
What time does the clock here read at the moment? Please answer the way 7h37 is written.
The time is 6h09
